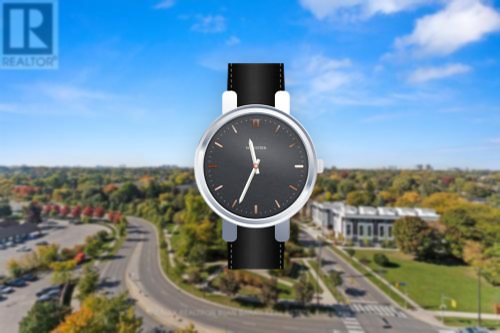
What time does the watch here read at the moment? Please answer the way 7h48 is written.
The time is 11h34
